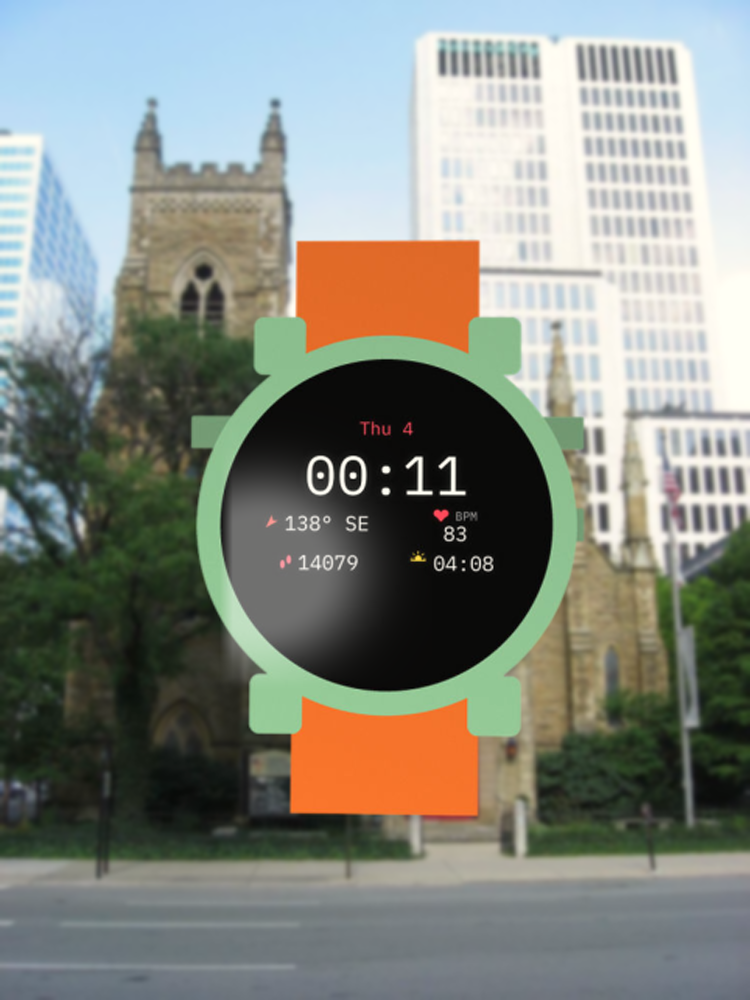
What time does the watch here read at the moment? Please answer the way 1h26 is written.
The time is 0h11
